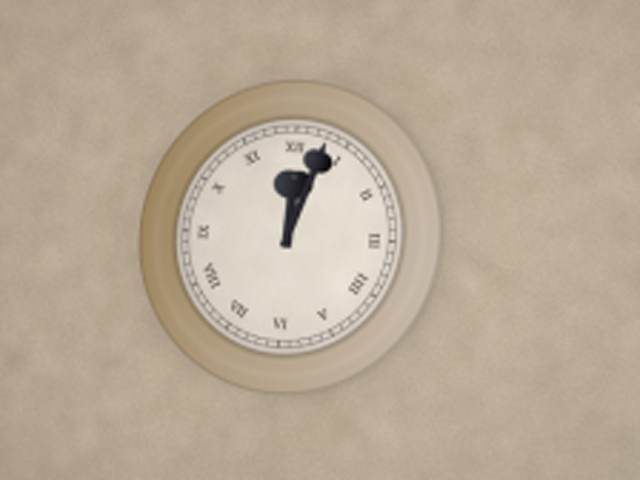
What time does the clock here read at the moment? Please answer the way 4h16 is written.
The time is 12h03
